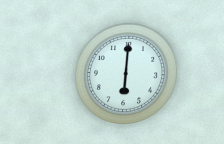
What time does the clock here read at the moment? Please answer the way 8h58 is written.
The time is 6h00
